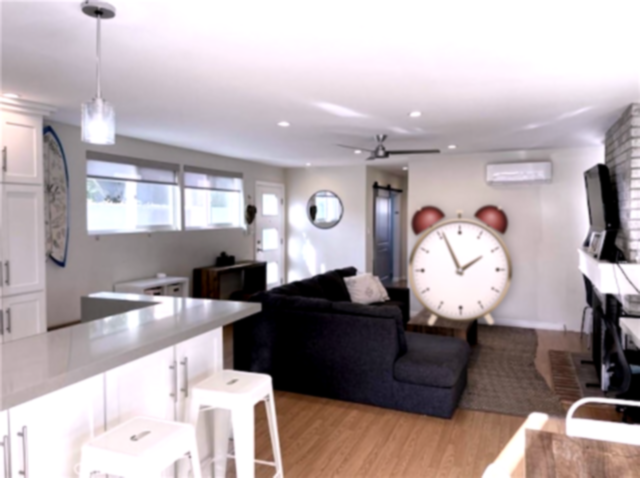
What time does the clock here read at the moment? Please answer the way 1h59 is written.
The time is 1h56
